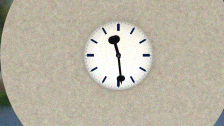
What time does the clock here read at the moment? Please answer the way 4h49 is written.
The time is 11h29
